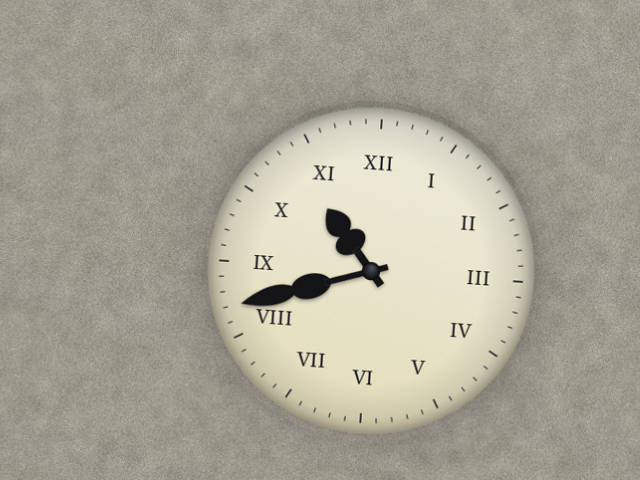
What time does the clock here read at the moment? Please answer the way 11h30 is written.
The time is 10h42
